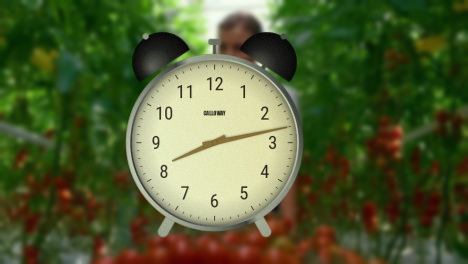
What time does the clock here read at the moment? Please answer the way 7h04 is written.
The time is 8h13
